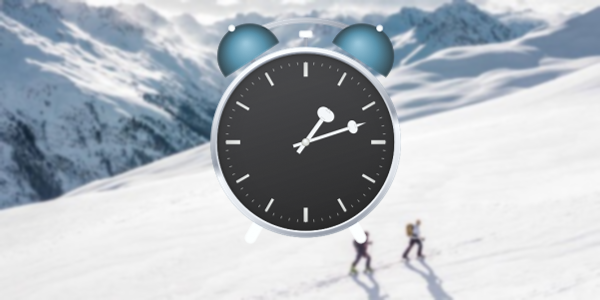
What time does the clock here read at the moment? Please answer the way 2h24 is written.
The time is 1h12
